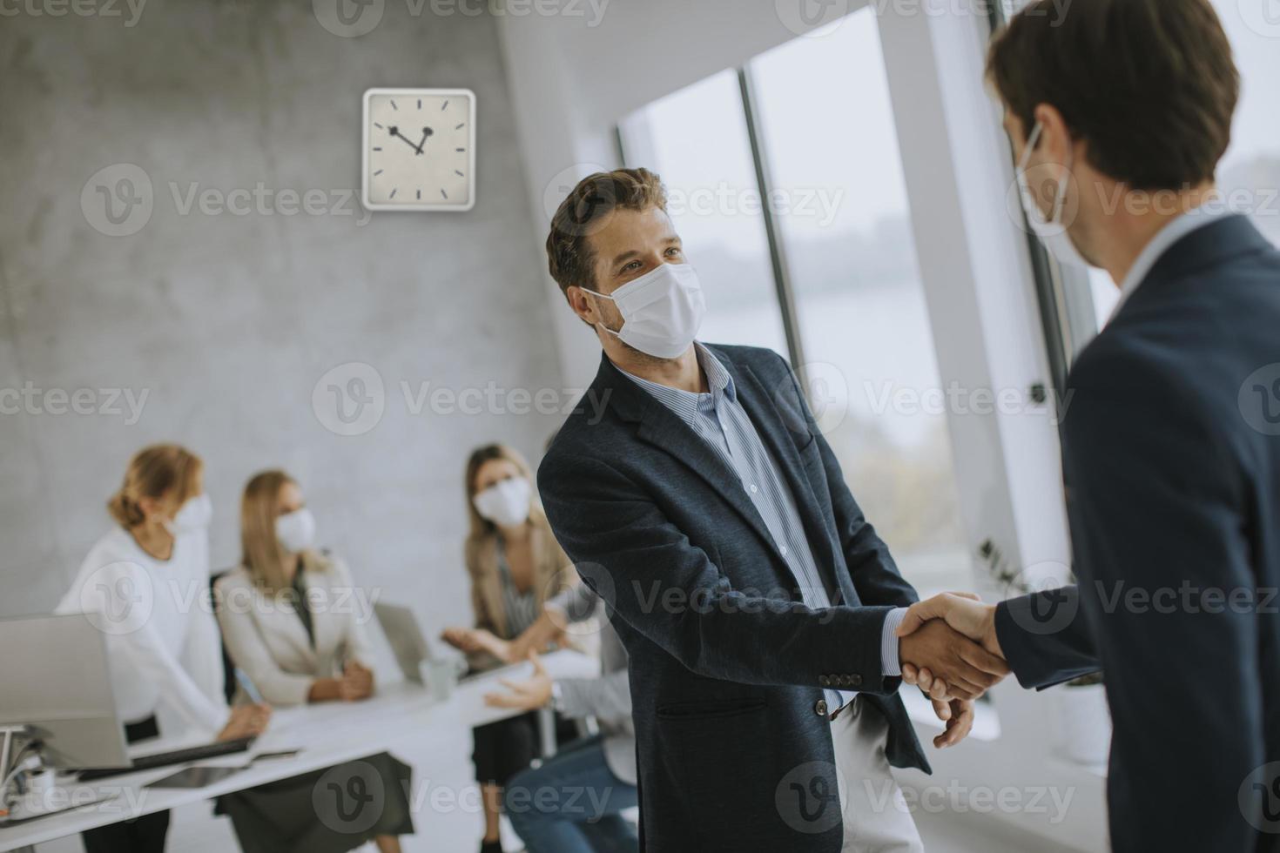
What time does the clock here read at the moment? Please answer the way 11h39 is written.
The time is 12h51
